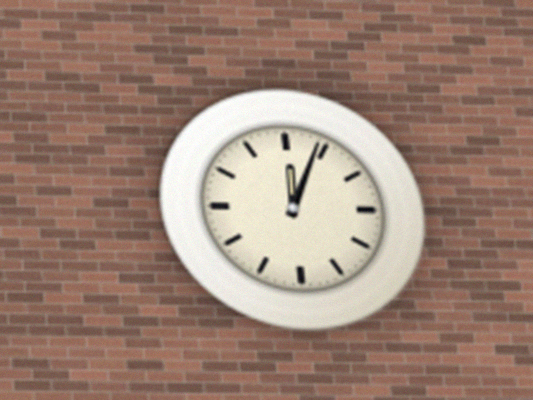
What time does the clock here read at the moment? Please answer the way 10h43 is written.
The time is 12h04
